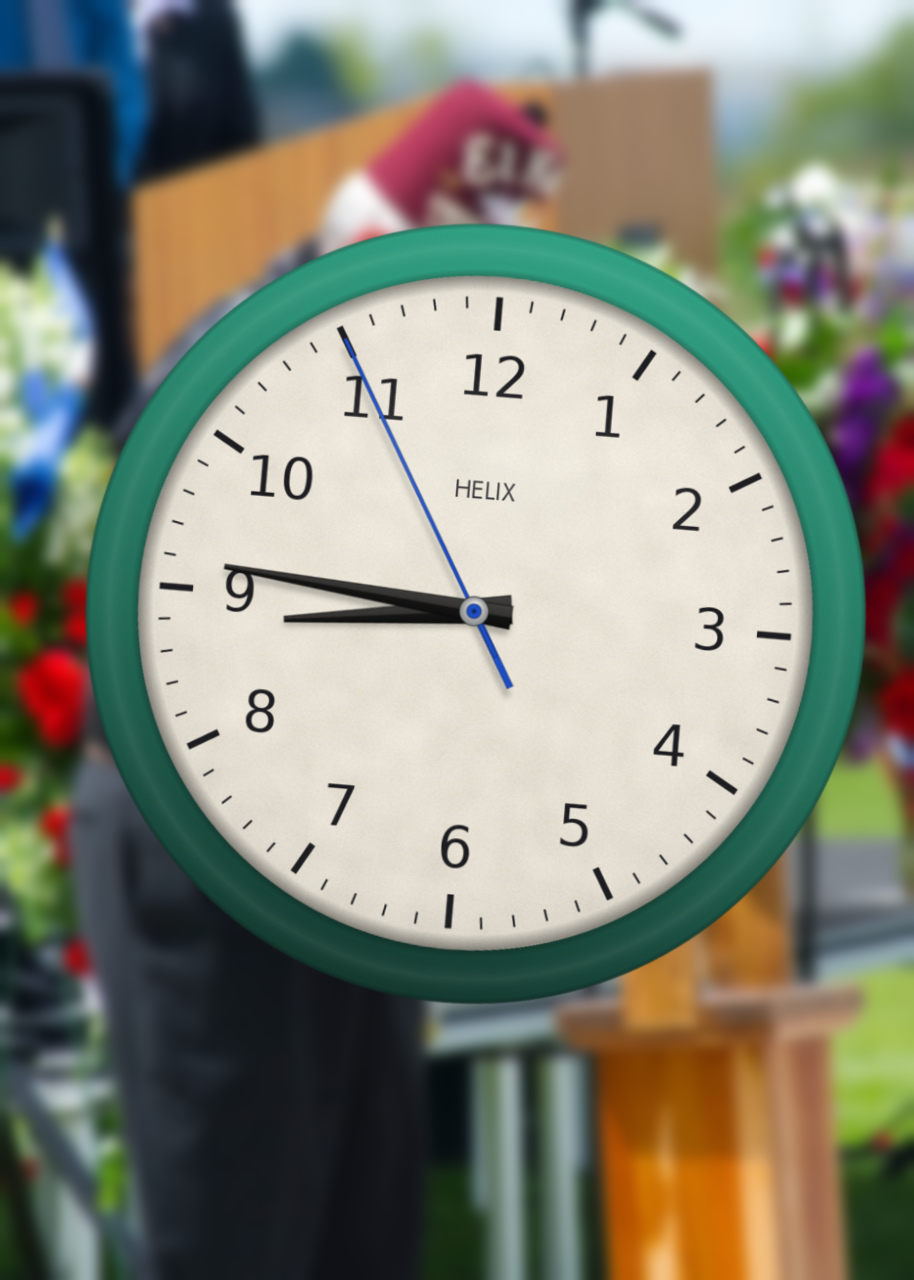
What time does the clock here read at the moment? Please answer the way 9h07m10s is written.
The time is 8h45m55s
